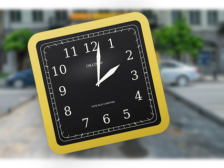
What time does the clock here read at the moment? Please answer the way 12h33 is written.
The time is 2h02
